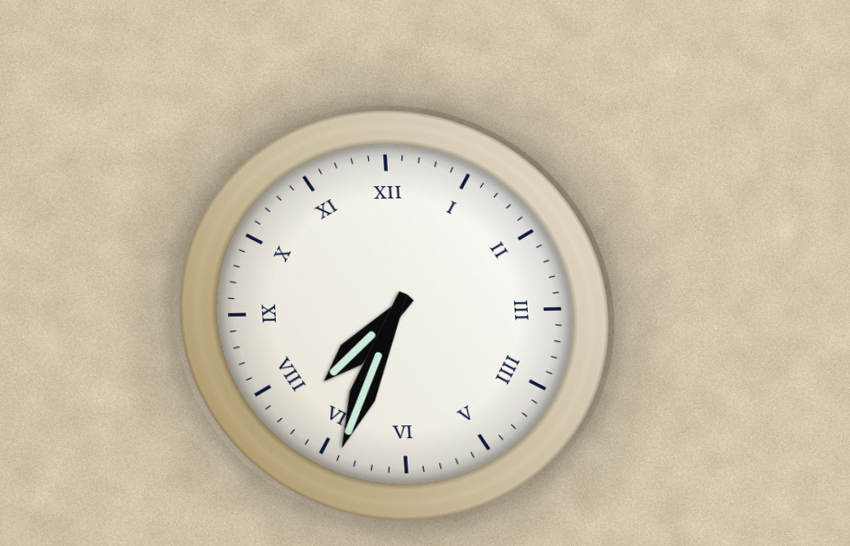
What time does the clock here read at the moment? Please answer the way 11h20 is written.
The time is 7h34
